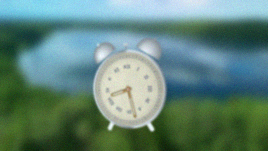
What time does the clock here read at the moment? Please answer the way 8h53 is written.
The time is 8h28
